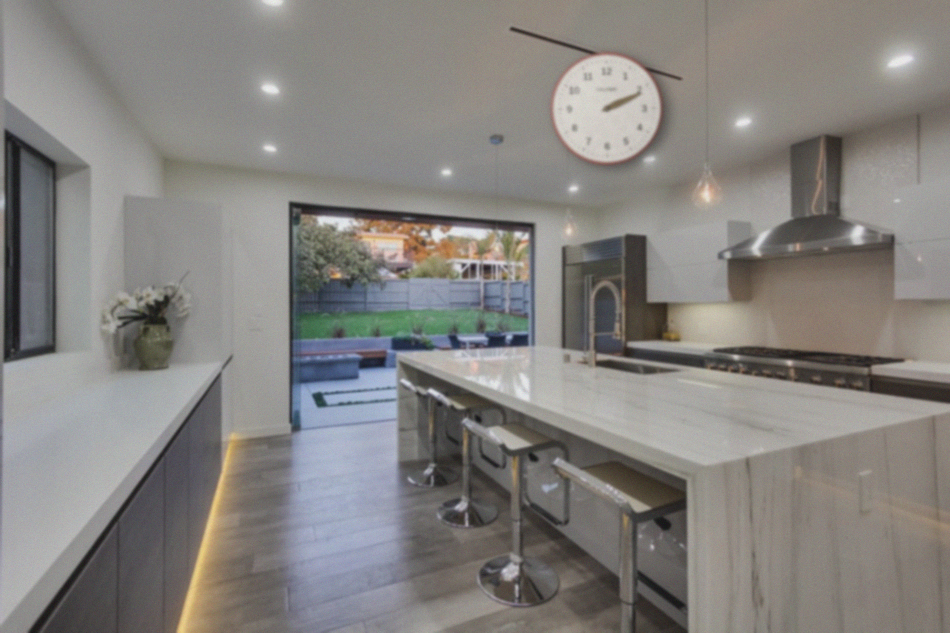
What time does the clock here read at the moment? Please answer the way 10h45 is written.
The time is 2h11
